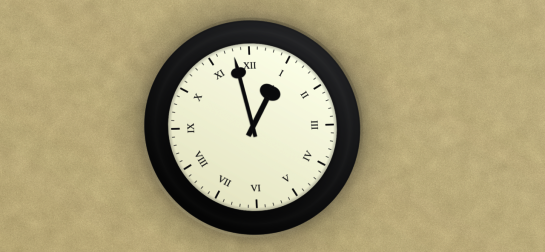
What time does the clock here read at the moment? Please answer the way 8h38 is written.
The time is 12h58
